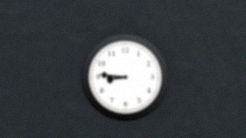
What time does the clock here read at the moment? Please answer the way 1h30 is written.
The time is 8h46
